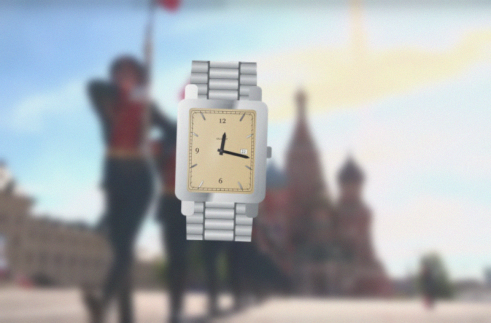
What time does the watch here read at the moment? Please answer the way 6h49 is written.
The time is 12h17
